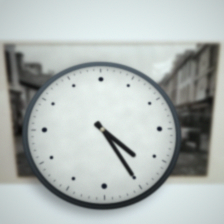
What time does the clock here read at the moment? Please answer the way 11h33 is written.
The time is 4h25
